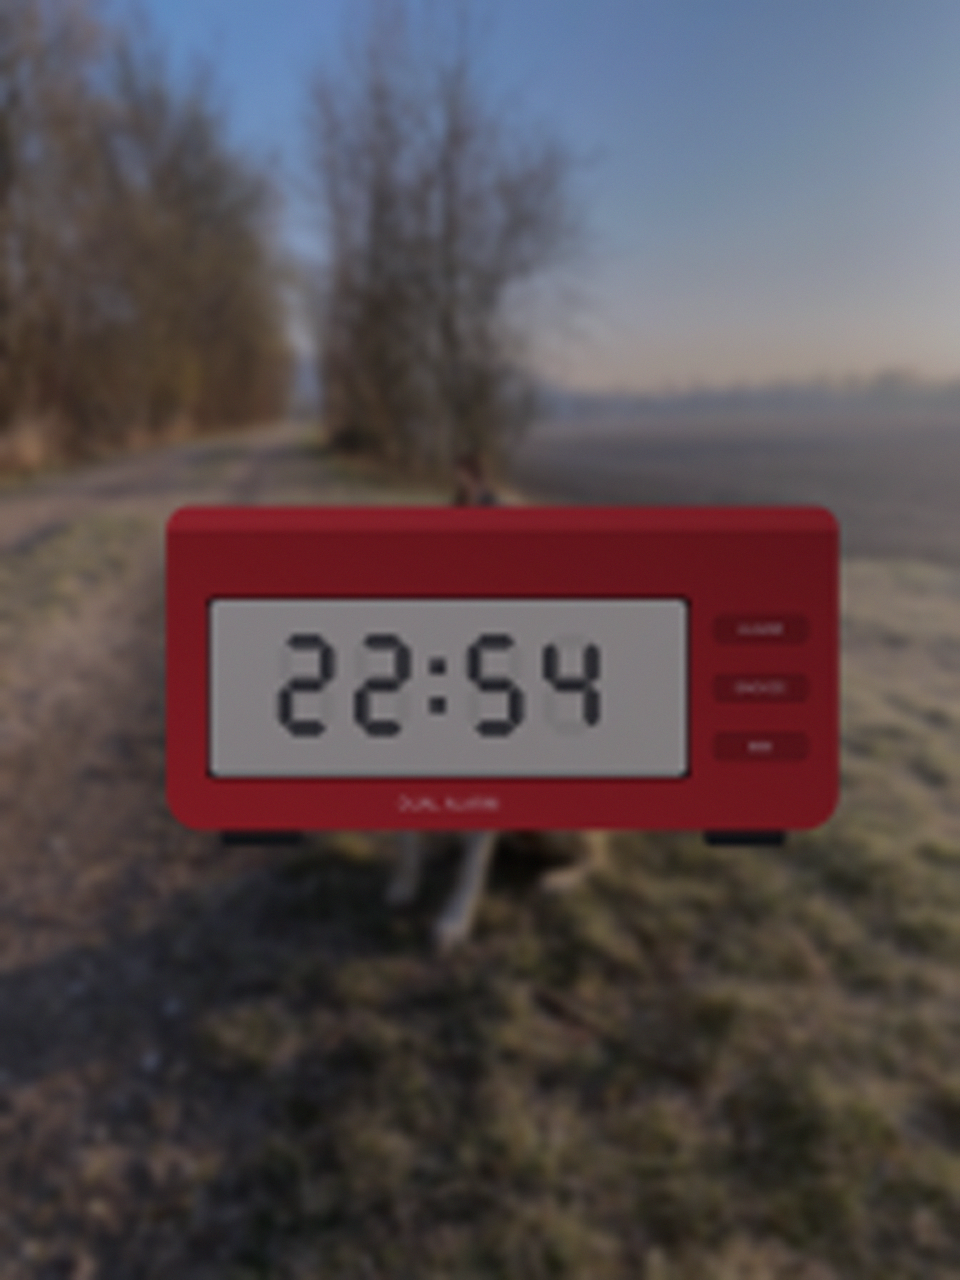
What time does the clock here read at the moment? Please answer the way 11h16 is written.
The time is 22h54
